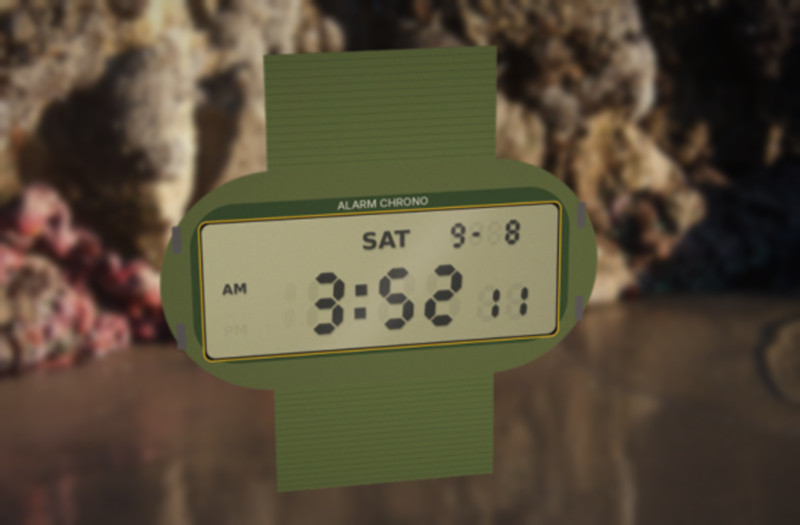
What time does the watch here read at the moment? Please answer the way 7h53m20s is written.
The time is 3h52m11s
